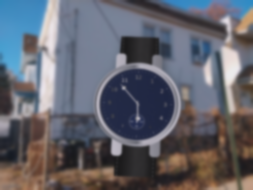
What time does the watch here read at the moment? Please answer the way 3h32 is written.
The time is 5h53
